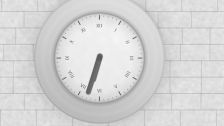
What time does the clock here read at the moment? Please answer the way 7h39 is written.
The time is 6h33
